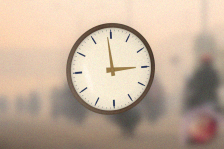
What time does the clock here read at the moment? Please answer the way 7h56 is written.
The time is 2h59
